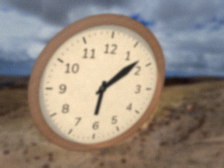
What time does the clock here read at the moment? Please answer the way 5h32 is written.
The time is 6h08
